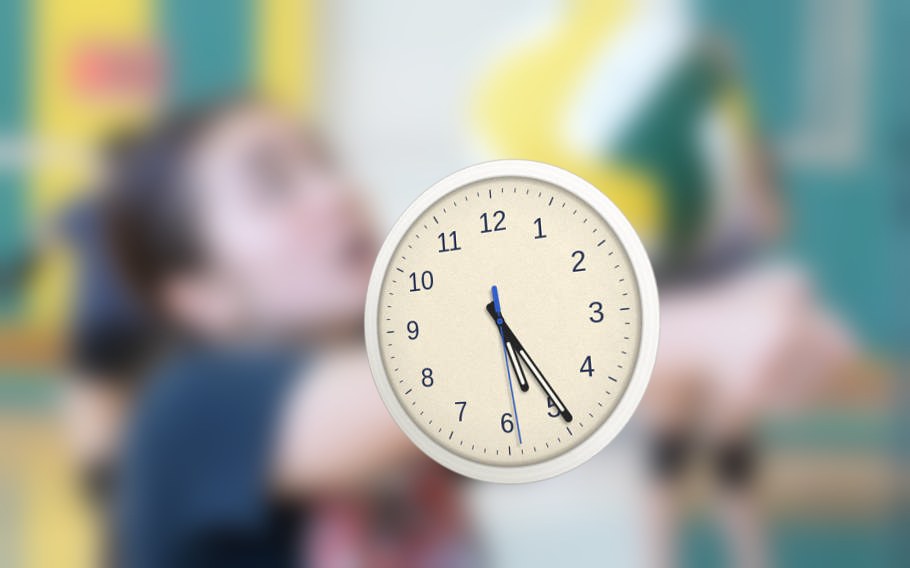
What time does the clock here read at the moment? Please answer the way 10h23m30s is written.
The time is 5h24m29s
